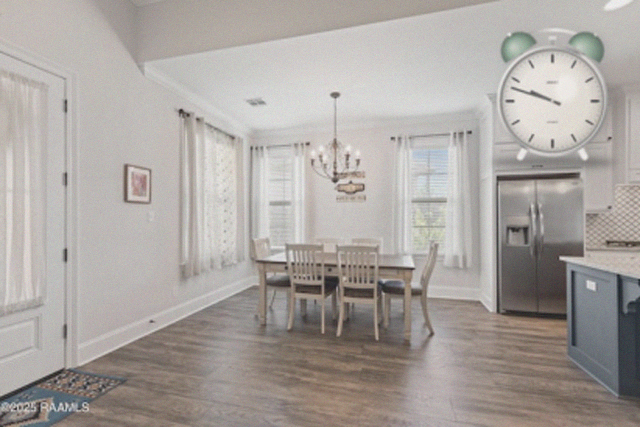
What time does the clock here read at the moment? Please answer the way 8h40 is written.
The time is 9h48
